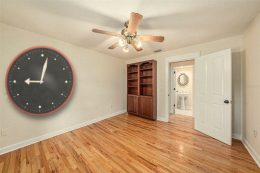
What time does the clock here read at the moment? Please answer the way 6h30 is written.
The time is 9h02
